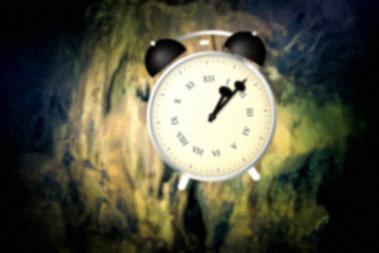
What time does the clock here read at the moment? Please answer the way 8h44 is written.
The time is 1h08
